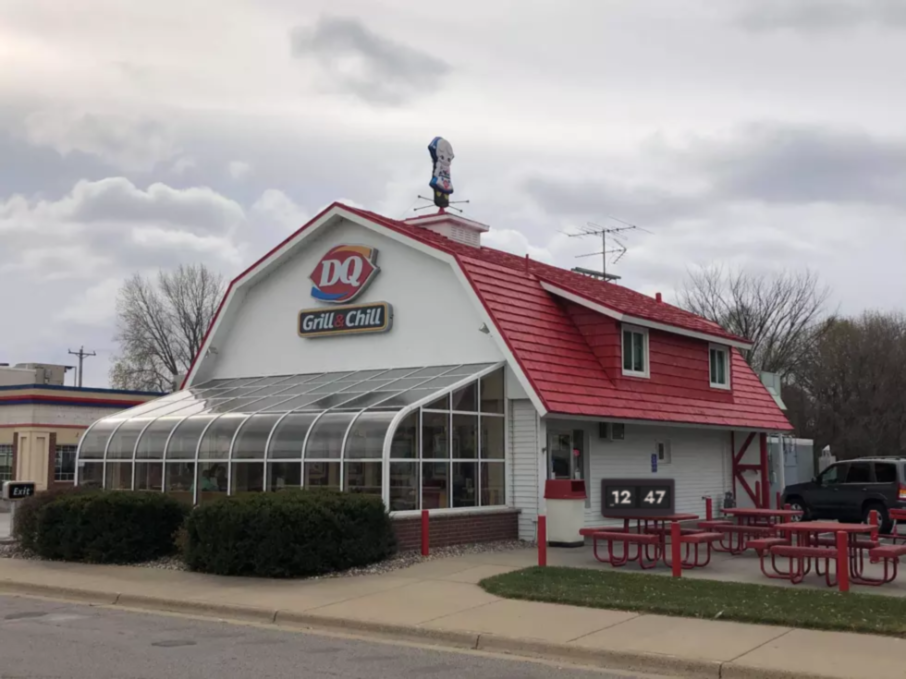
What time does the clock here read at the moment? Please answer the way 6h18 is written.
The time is 12h47
